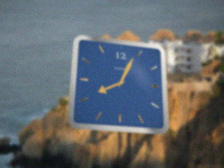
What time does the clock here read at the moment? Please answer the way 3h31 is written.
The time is 8h04
